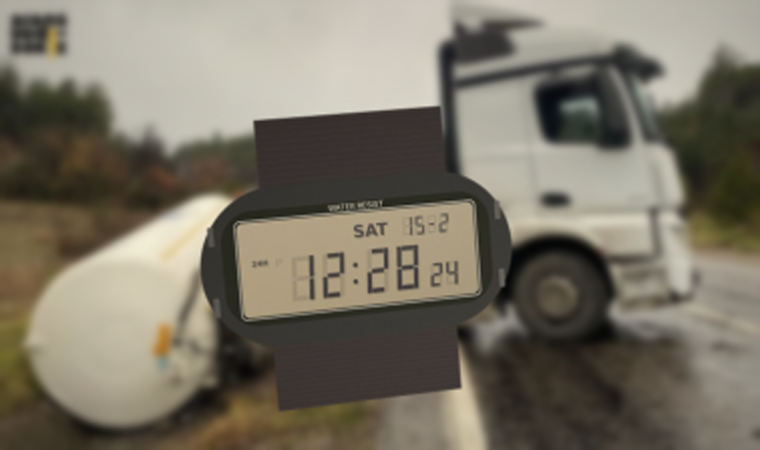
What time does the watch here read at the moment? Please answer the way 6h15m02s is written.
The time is 12h28m24s
